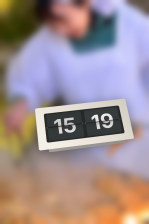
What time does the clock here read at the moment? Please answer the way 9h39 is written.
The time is 15h19
